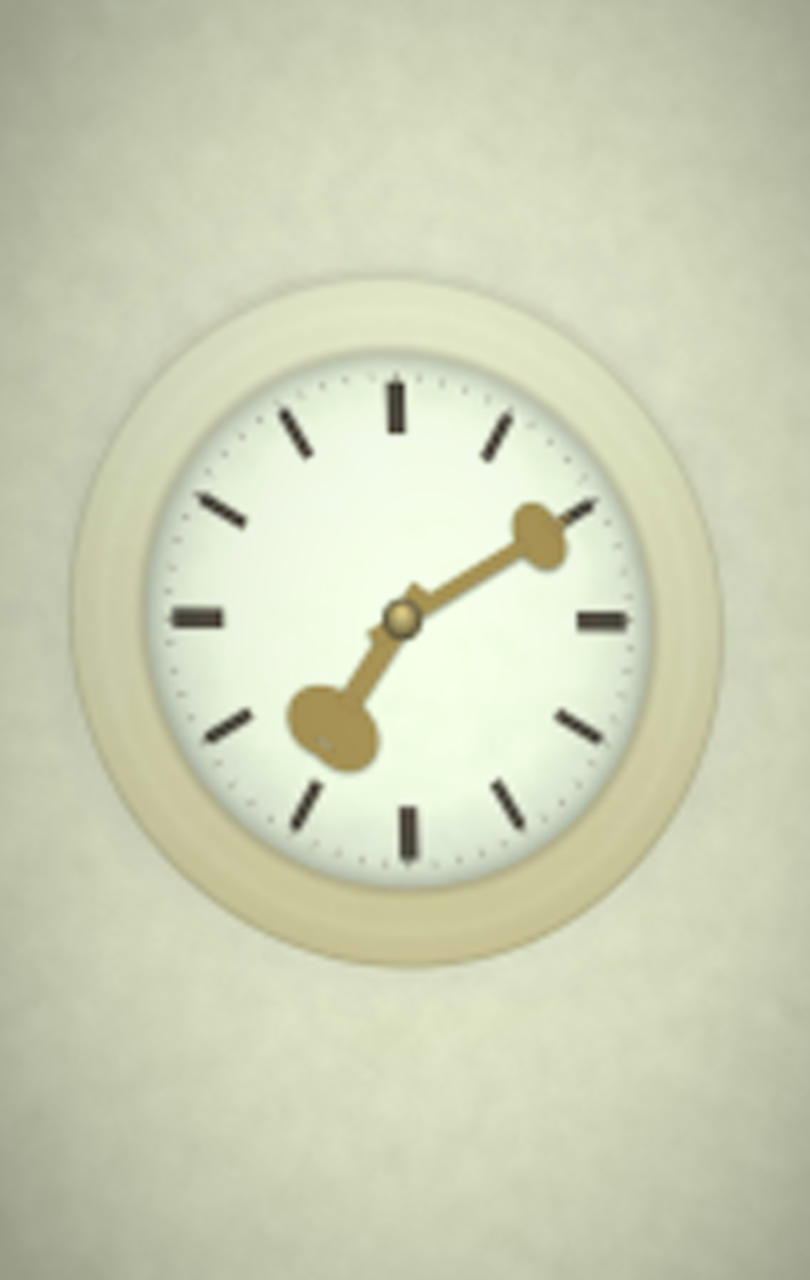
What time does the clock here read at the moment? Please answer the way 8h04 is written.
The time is 7h10
